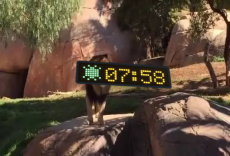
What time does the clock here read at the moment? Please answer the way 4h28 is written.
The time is 7h58
